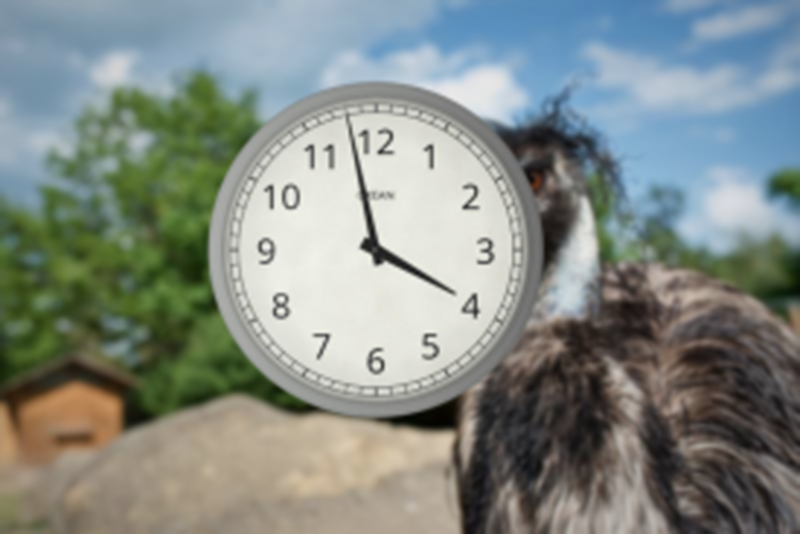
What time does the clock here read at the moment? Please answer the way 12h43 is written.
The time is 3h58
